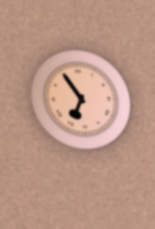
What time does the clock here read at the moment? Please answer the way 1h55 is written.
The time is 6h55
